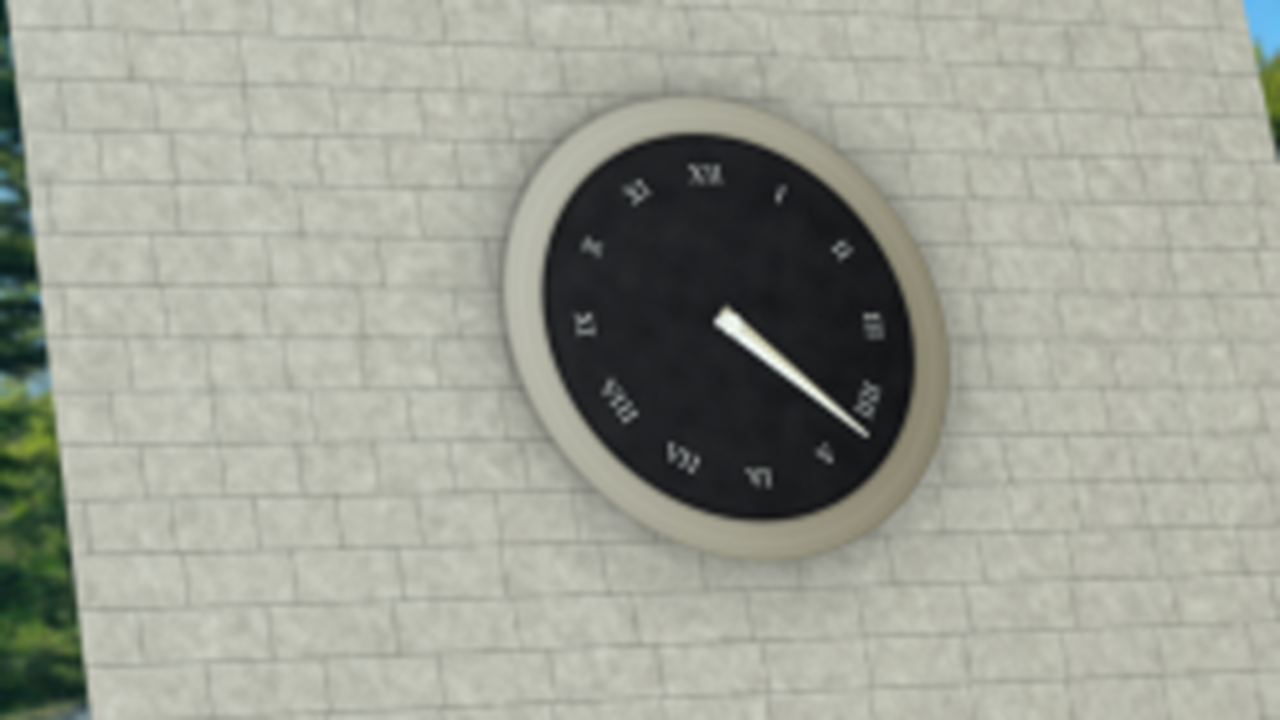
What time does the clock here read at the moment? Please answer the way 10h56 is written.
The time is 4h22
